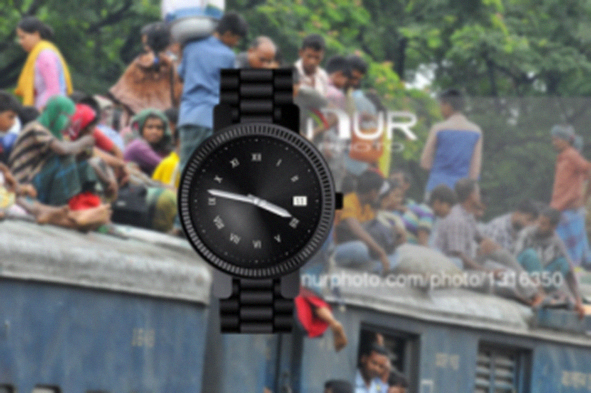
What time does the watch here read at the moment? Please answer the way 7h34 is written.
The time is 3h47
